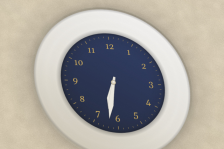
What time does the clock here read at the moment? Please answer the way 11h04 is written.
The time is 6h32
